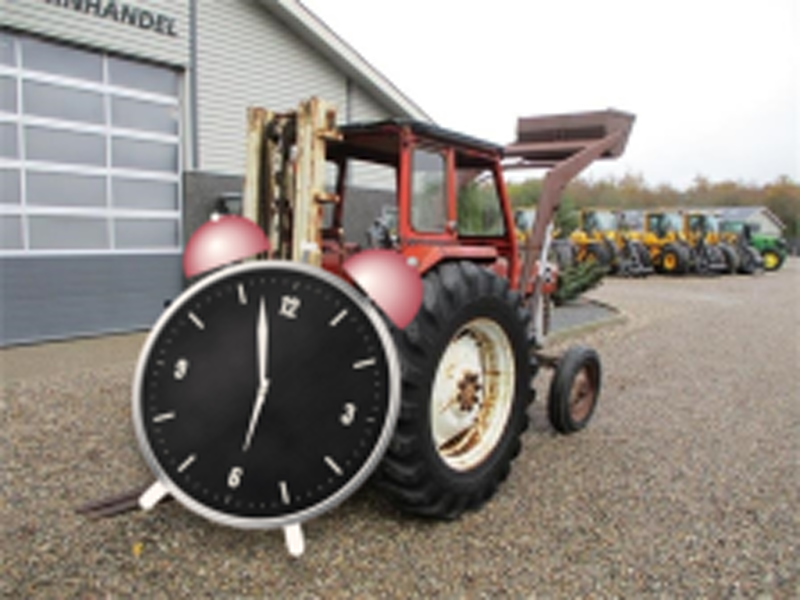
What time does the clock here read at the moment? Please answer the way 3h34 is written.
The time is 5h57
